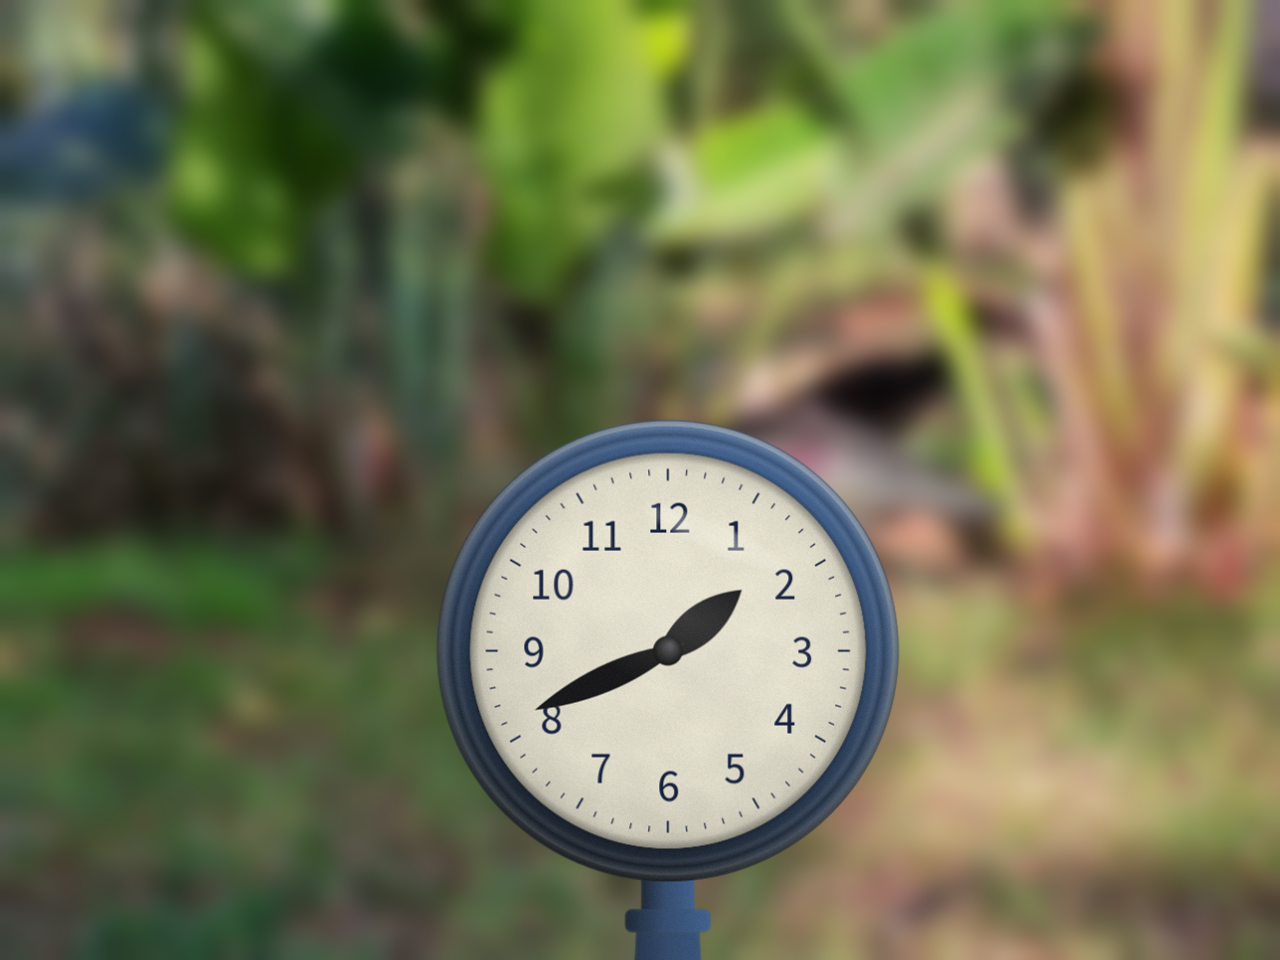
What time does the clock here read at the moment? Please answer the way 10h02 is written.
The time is 1h41
